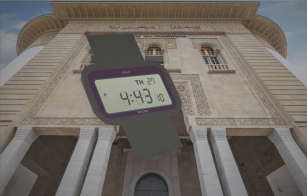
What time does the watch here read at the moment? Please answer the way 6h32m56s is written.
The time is 4h43m10s
